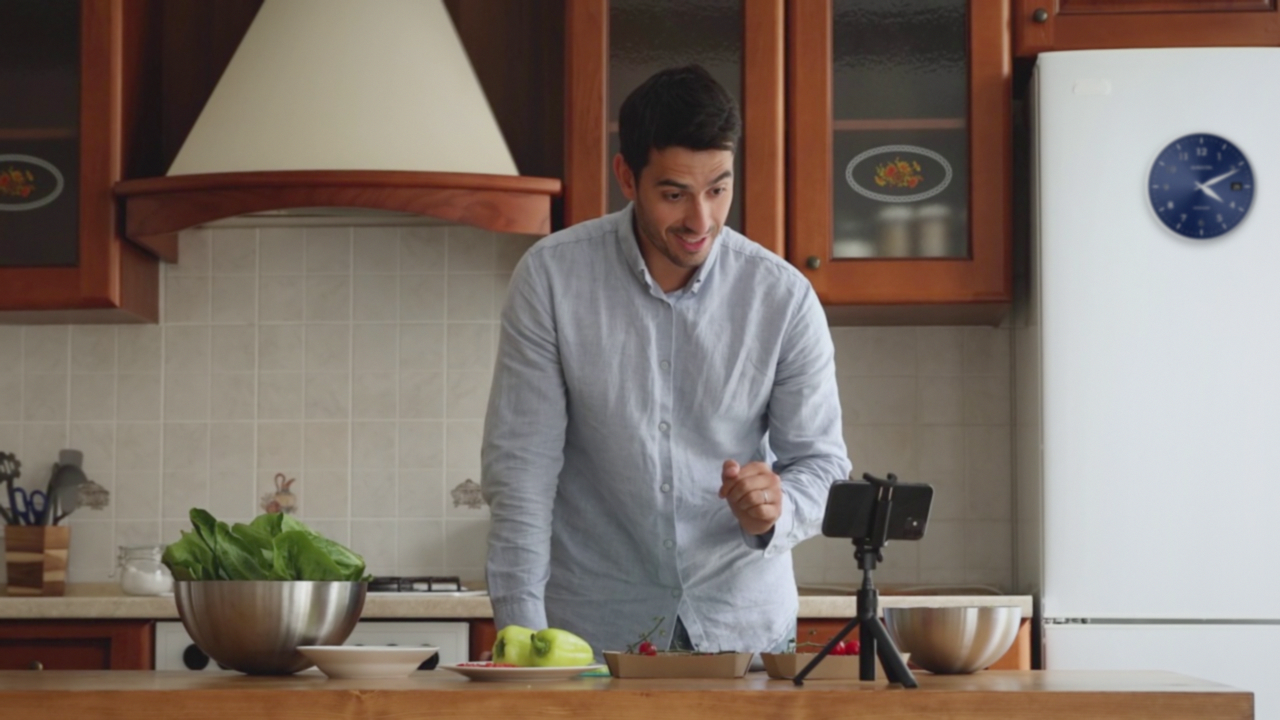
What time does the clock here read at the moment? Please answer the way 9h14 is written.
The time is 4h11
